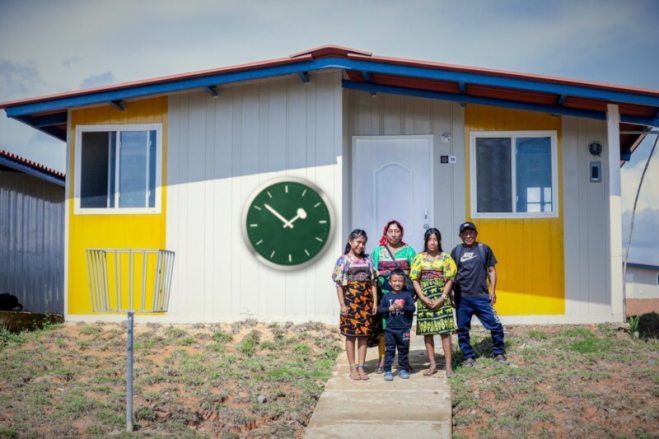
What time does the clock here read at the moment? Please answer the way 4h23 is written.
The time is 1h52
